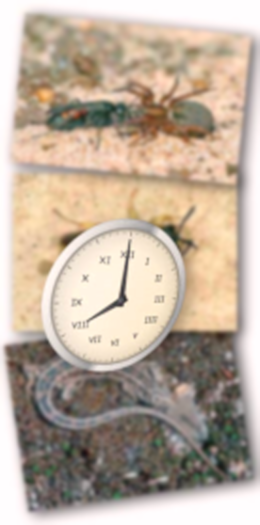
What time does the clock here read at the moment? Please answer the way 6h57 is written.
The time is 8h00
